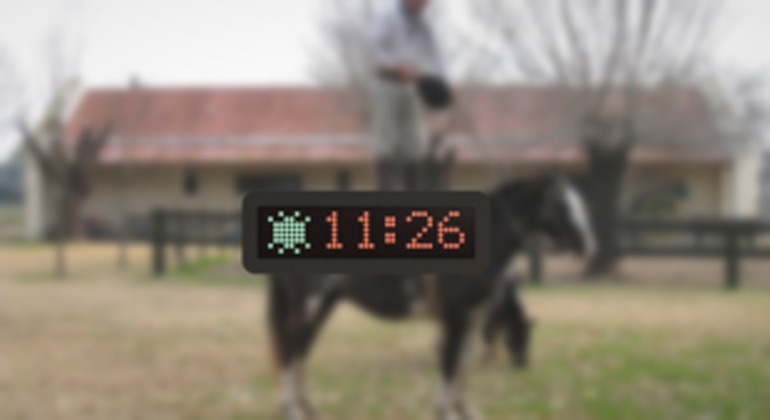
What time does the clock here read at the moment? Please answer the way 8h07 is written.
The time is 11h26
